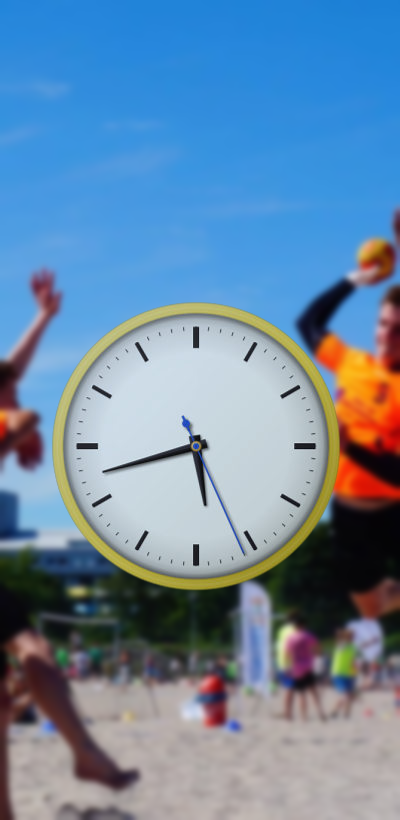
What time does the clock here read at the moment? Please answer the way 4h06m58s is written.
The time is 5h42m26s
